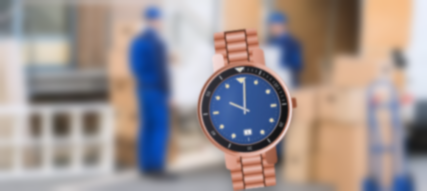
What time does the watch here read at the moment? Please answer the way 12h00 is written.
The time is 10h01
